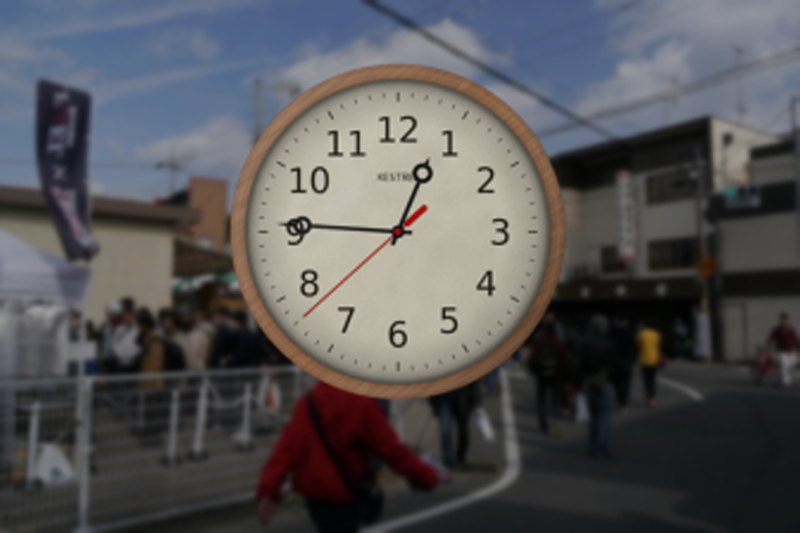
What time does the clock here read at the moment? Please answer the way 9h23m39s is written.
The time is 12h45m38s
